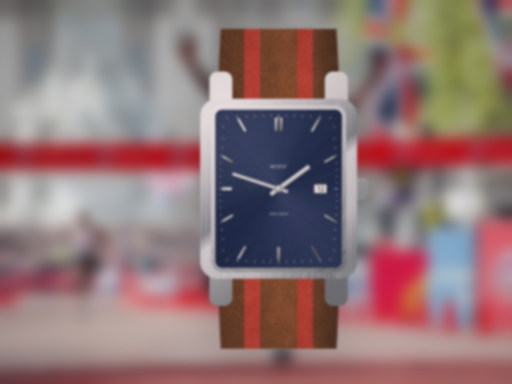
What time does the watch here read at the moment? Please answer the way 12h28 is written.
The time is 1h48
